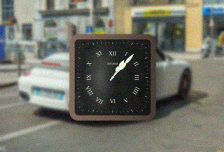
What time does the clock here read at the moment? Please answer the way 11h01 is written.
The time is 1h07
